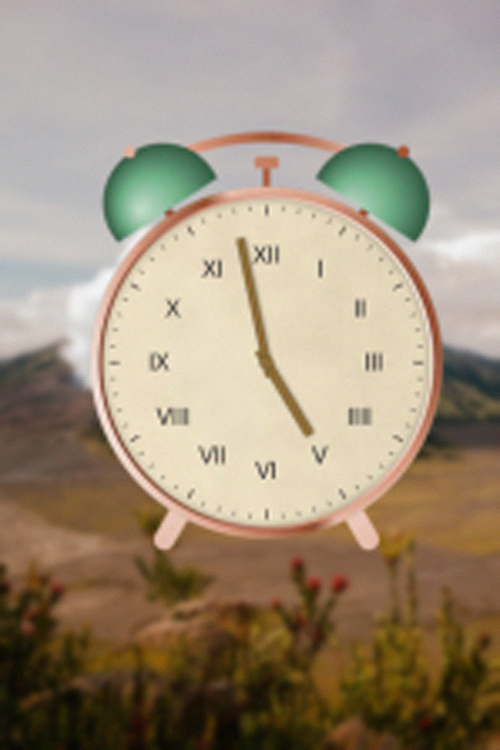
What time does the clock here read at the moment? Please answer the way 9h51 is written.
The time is 4h58
